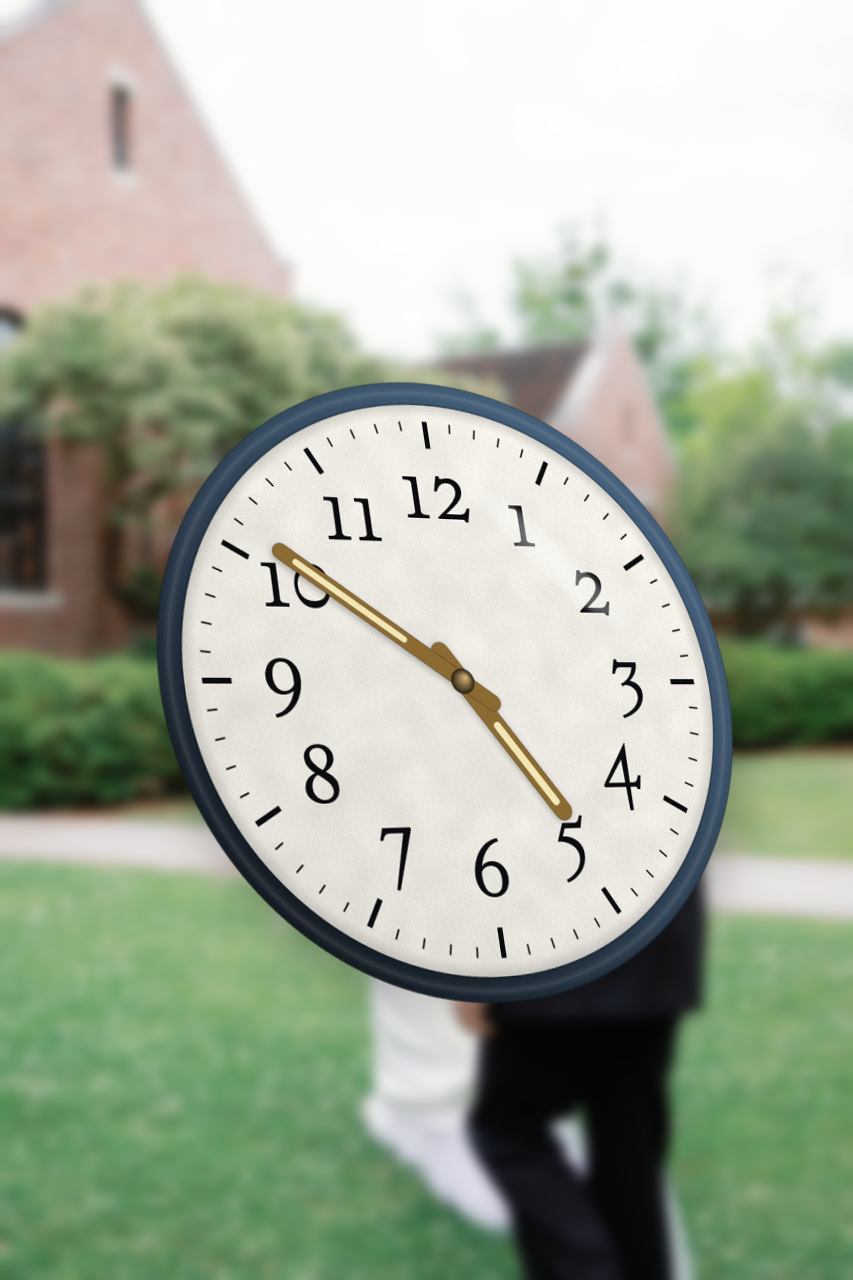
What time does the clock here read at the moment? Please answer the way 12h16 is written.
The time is 4h51
